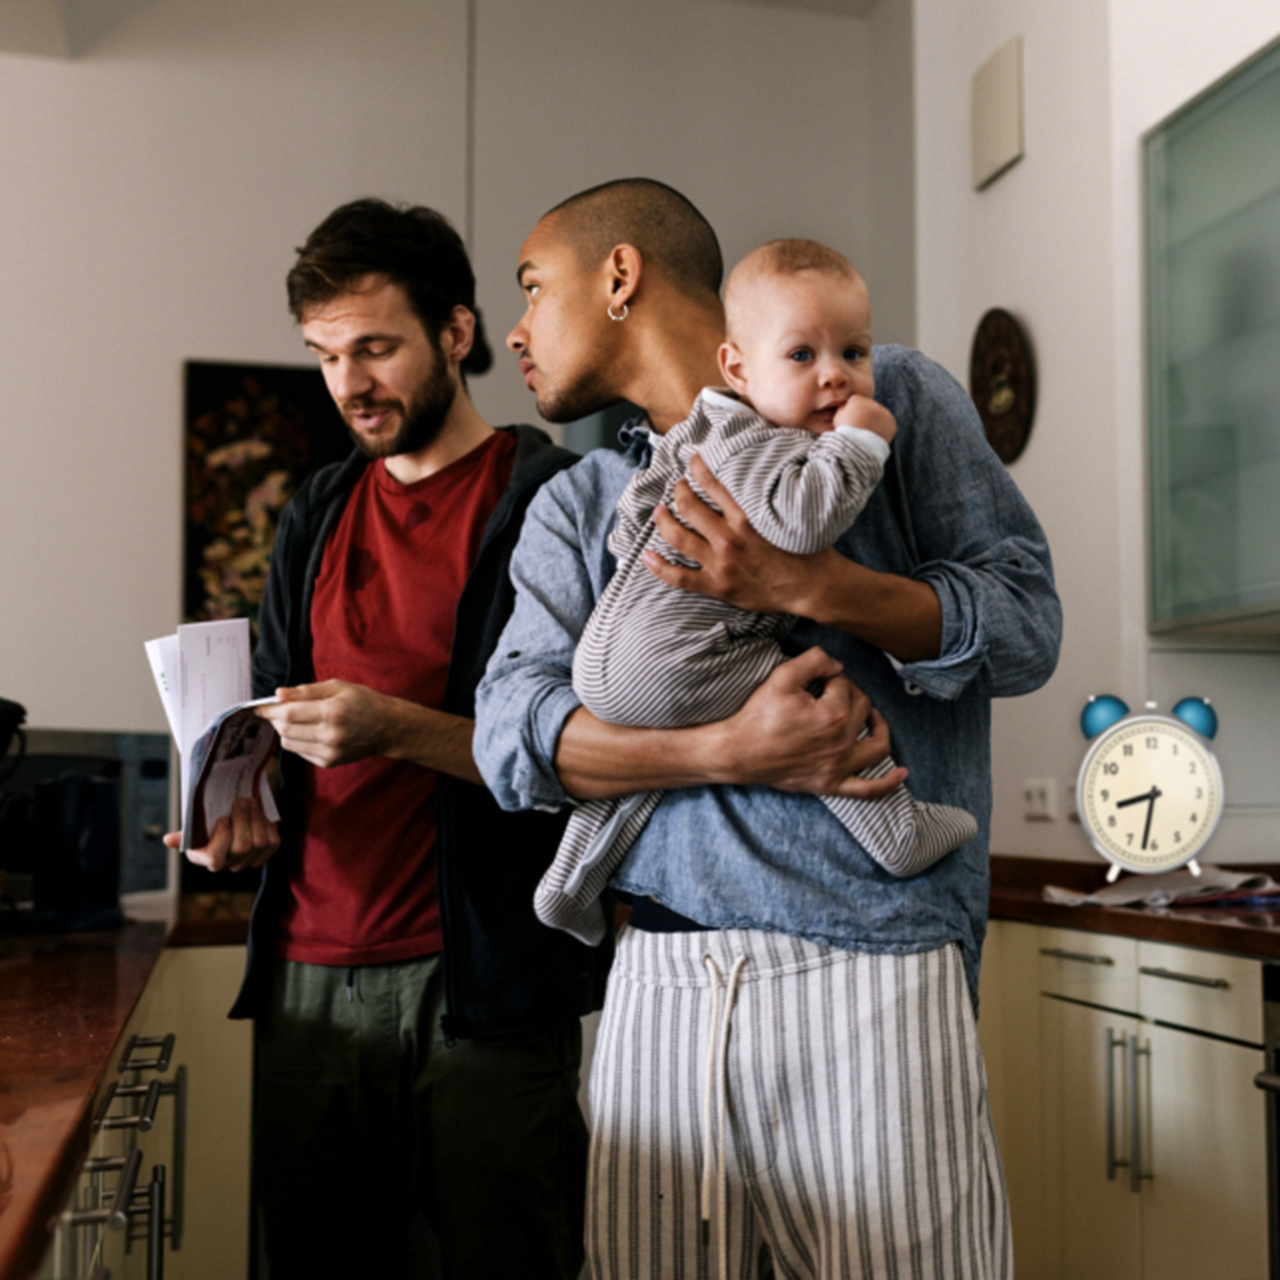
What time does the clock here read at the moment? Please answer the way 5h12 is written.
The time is 8h32
